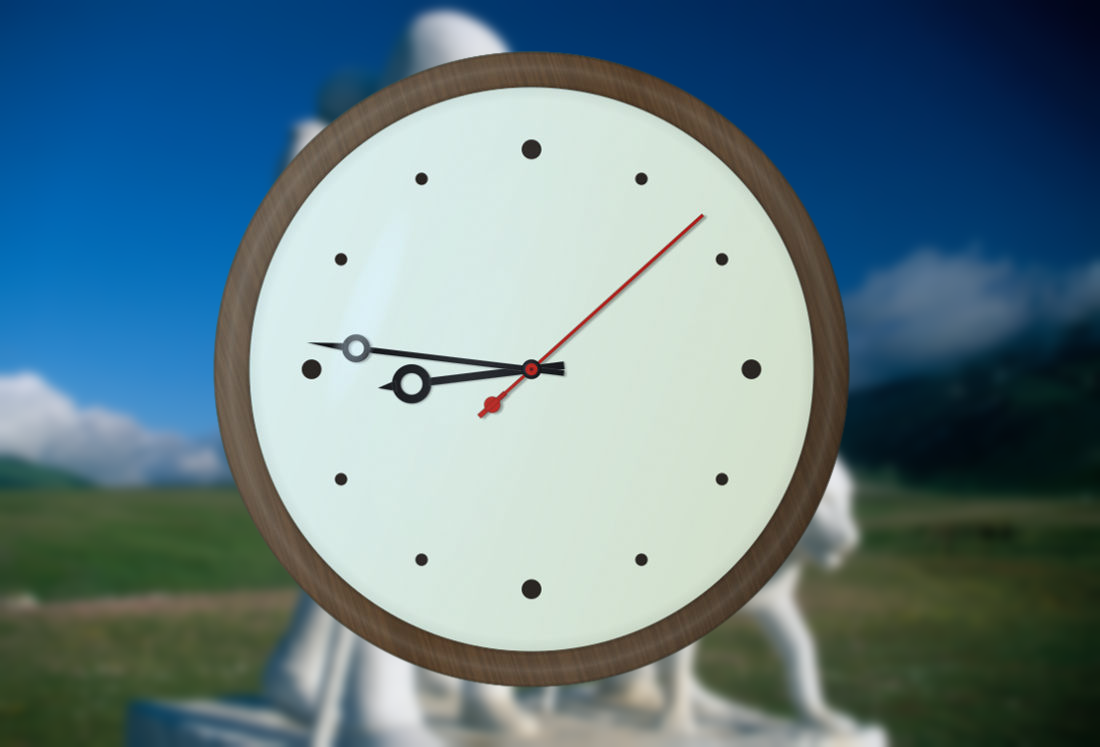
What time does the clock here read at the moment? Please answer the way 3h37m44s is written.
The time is 8h46m08s
